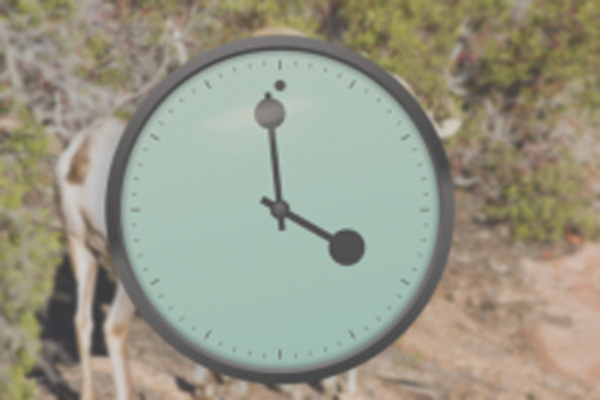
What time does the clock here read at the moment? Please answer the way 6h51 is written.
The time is 3h59
